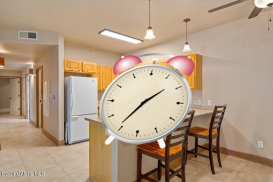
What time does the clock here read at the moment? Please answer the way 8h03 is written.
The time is 1h36
